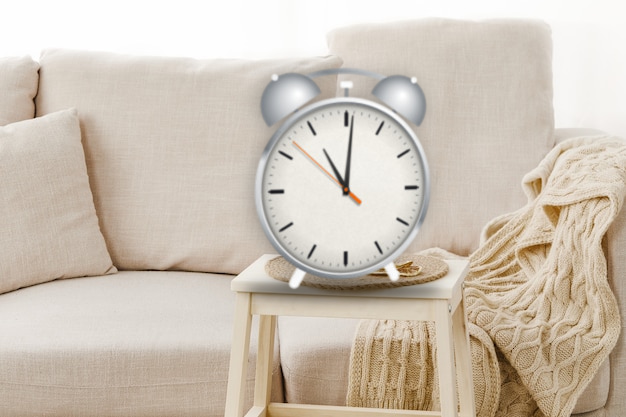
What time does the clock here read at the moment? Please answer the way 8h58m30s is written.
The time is 11h00m52s
